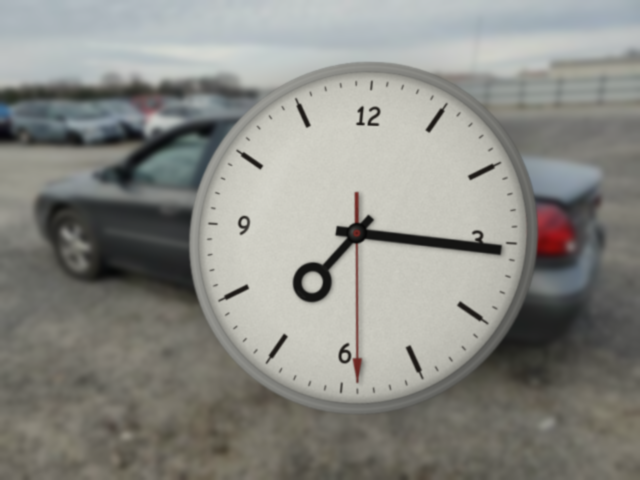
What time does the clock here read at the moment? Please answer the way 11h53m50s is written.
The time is 7h15m29s
